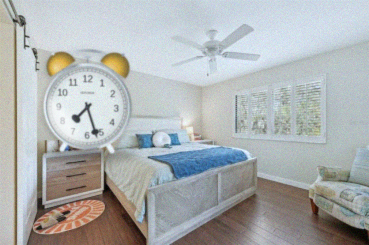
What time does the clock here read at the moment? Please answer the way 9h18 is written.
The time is 7h27
